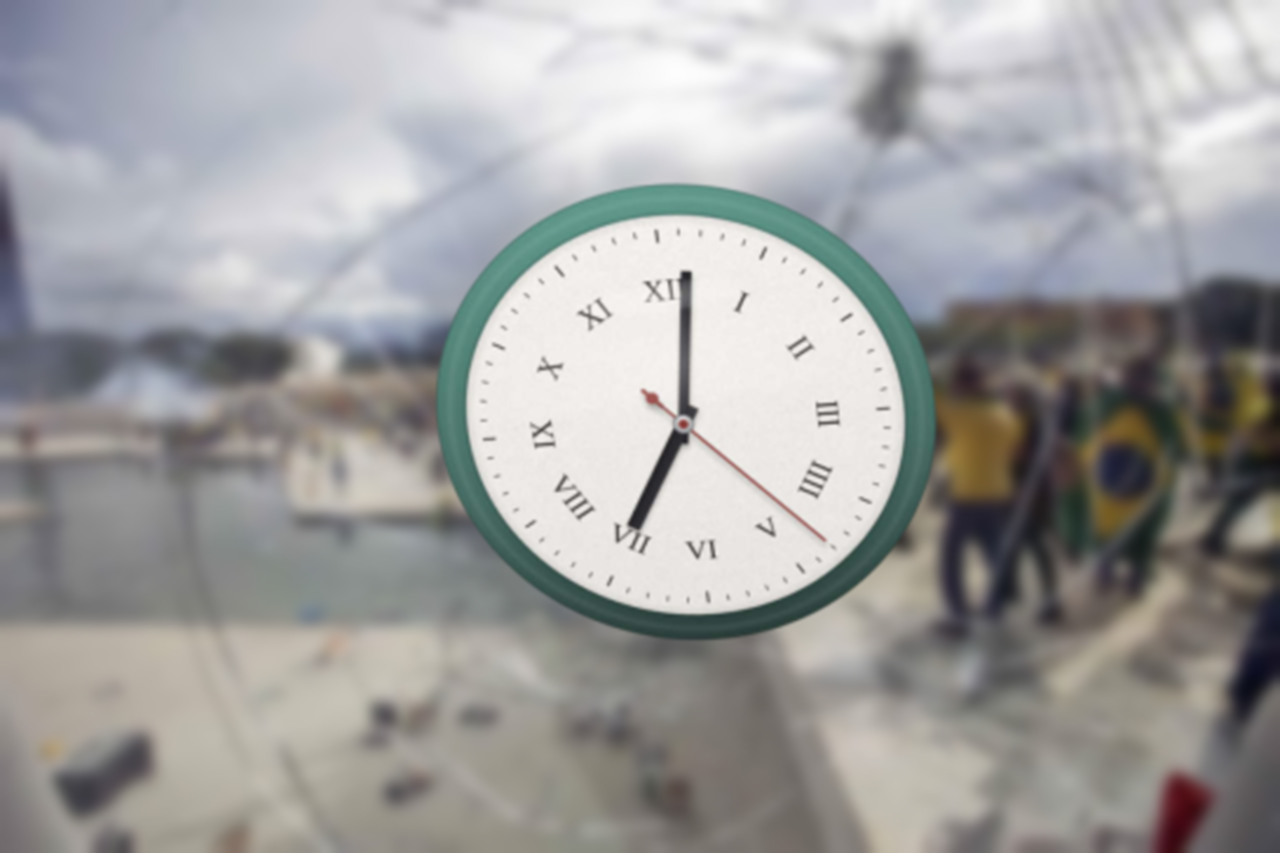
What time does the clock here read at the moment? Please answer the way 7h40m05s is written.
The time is 7h01m23s
